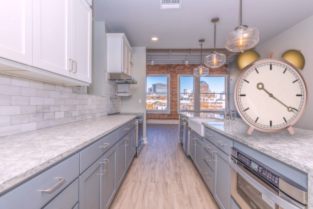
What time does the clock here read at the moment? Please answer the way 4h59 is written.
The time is 10h21
